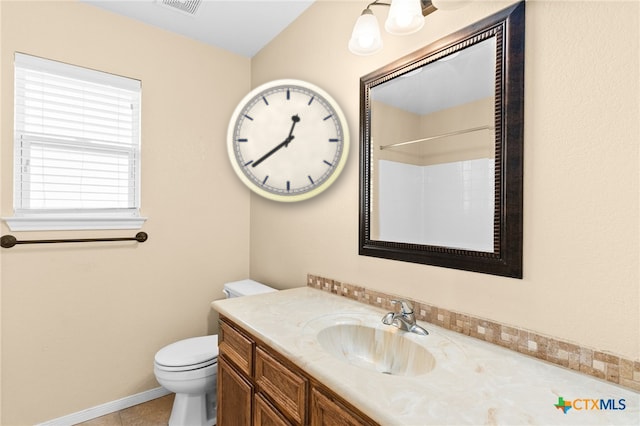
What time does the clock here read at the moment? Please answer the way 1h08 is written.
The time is 12h39
